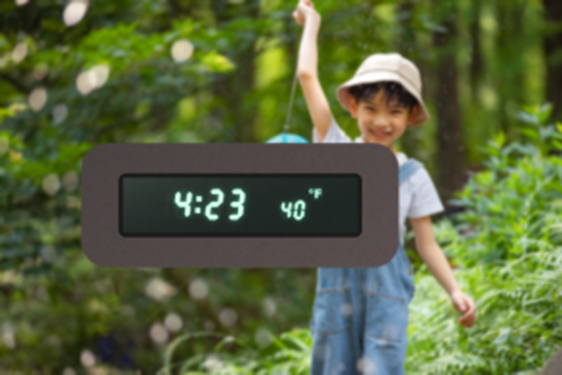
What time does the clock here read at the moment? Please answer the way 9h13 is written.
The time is 4h23
